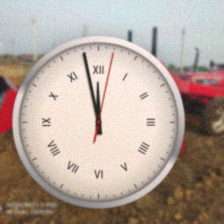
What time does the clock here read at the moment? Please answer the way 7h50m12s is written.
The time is 11h58m02s
